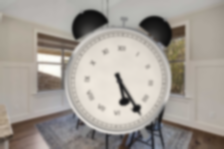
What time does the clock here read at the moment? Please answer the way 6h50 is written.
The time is 5h24
